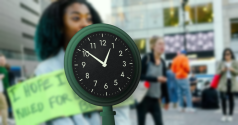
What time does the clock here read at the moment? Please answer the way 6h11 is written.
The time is 12h51
